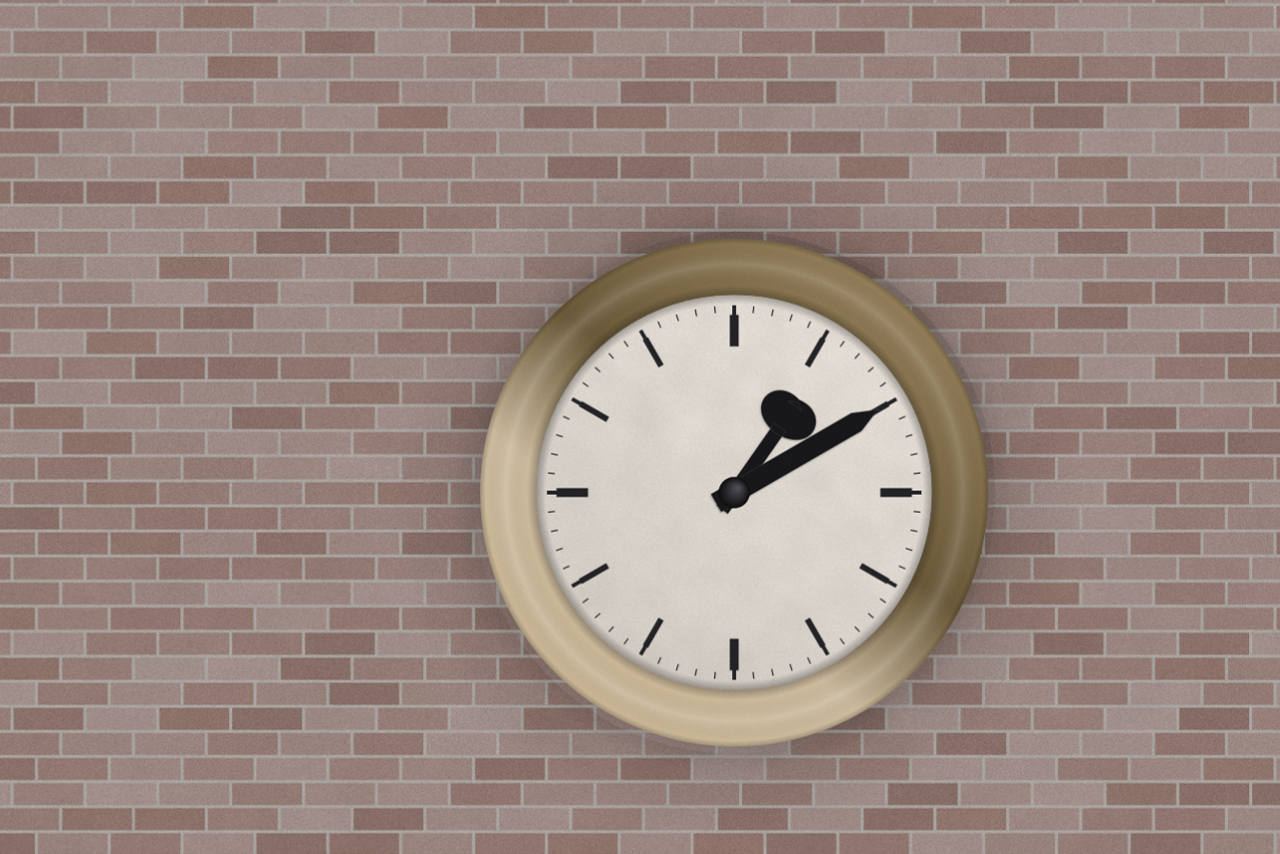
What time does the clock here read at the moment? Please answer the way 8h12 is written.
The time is 1h10
